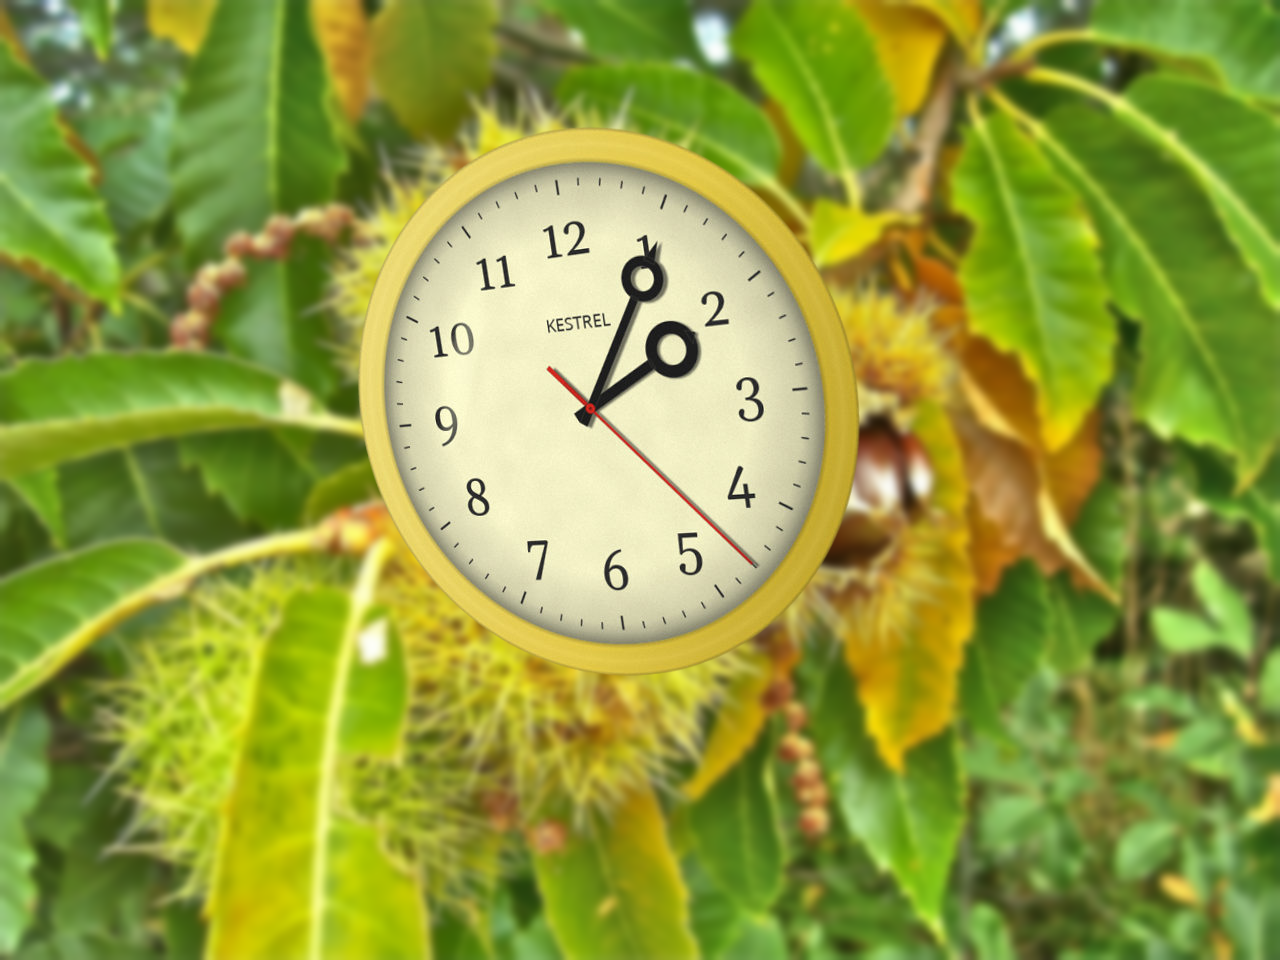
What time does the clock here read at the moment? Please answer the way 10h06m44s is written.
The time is 2h05m23s
